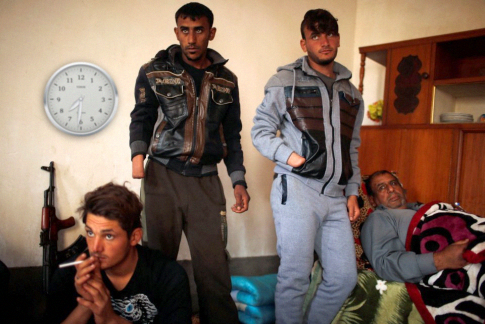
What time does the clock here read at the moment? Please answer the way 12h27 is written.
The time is 7h31
